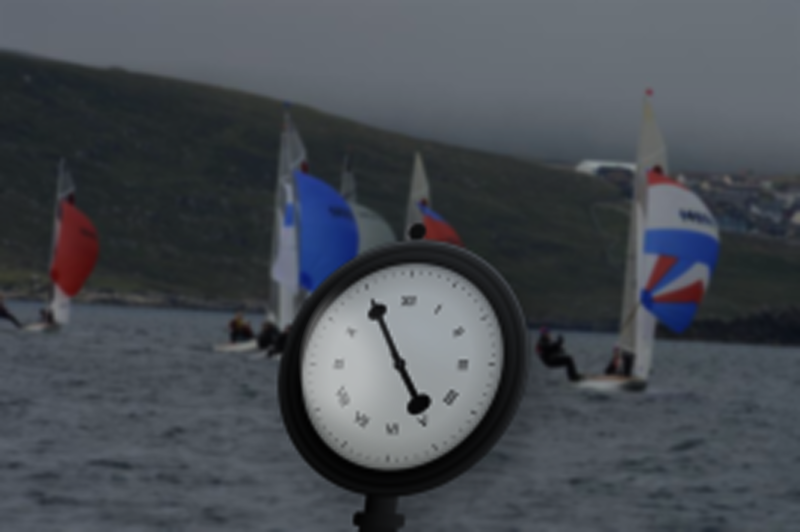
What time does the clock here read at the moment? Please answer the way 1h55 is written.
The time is 4h55
